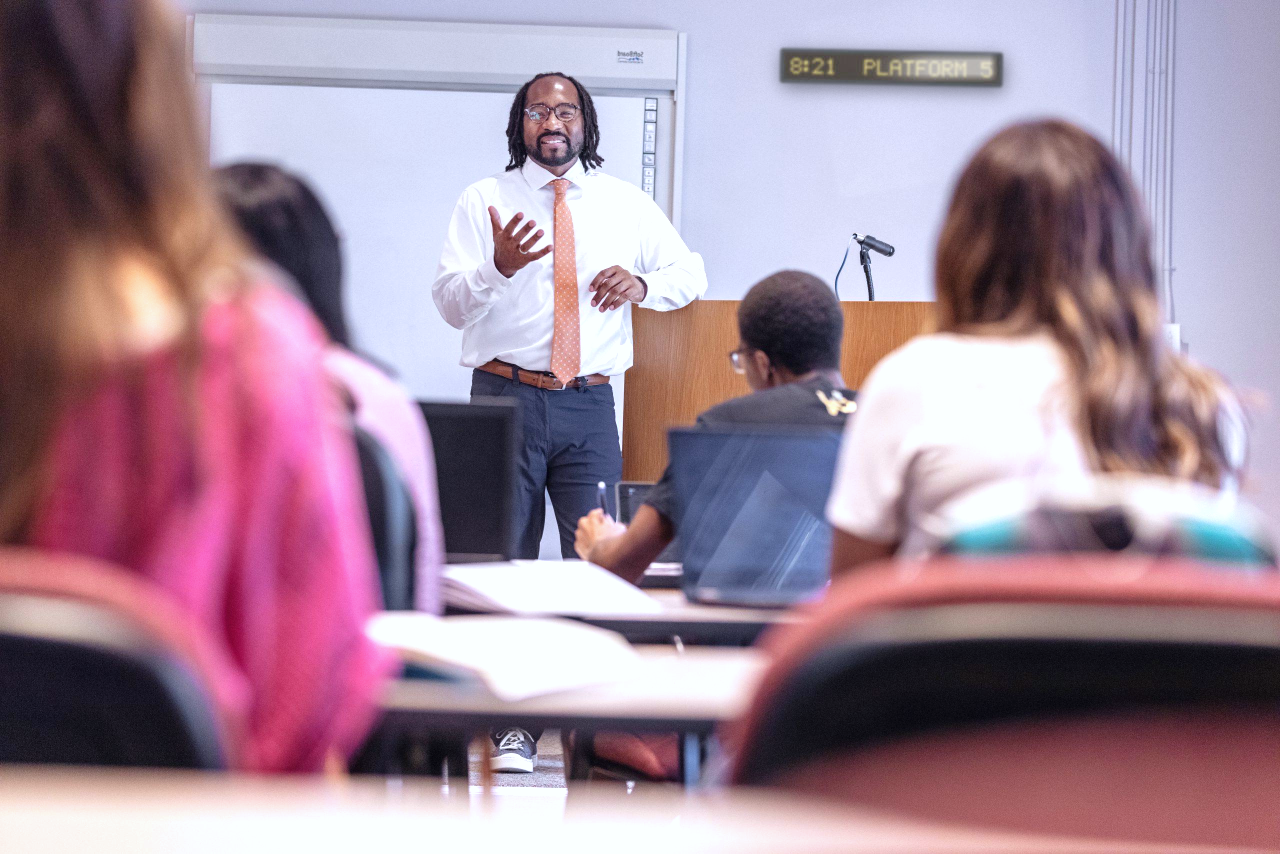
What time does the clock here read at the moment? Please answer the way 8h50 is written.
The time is 8h21
